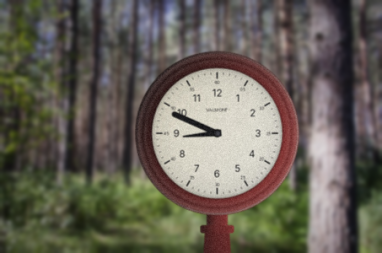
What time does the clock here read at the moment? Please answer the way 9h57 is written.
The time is 8h49
